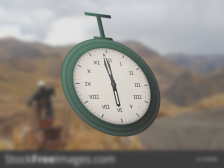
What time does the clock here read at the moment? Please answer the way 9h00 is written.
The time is 5h59
